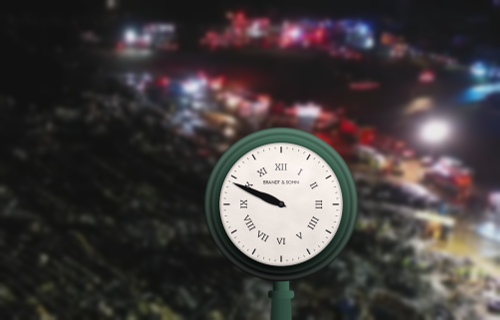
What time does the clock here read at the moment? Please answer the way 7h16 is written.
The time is 9h49
